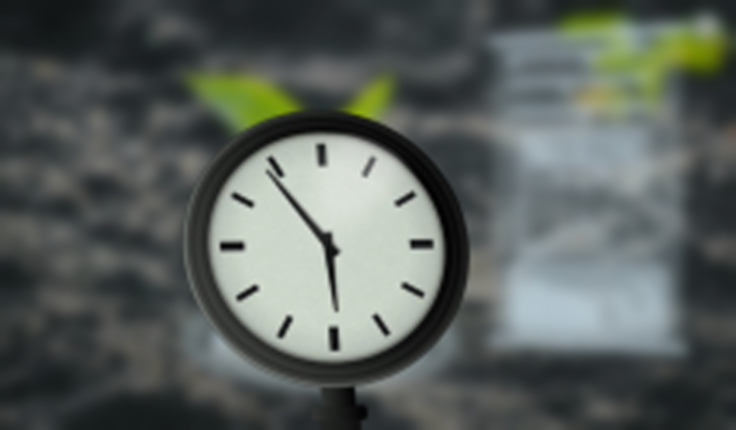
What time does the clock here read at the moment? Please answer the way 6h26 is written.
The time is 5h54
